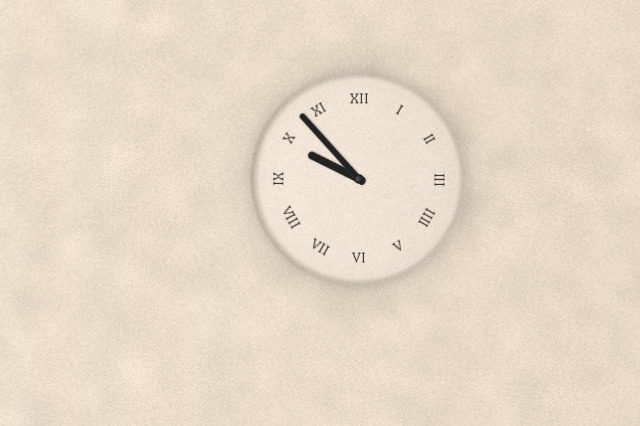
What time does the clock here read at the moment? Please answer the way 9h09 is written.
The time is 9h53
